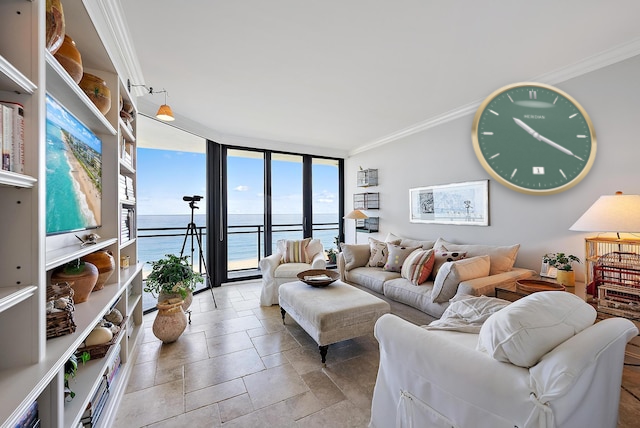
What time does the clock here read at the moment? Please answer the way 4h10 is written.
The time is 10h20
